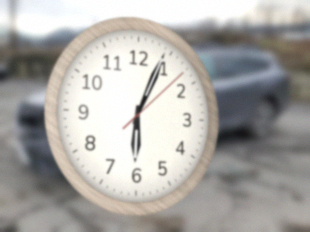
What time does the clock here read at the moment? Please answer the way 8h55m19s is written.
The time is 6h04m08s
